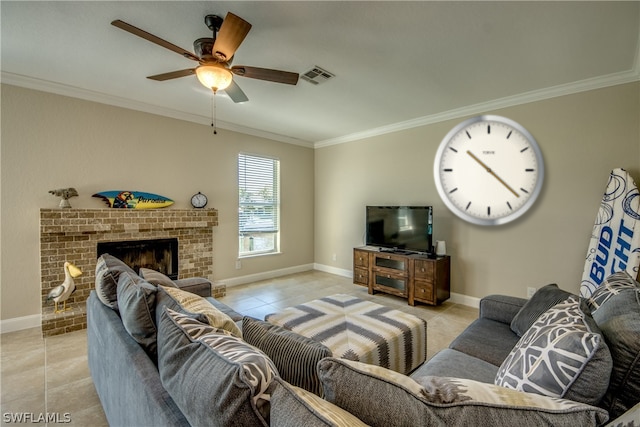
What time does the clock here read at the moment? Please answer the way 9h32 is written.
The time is 10h22
